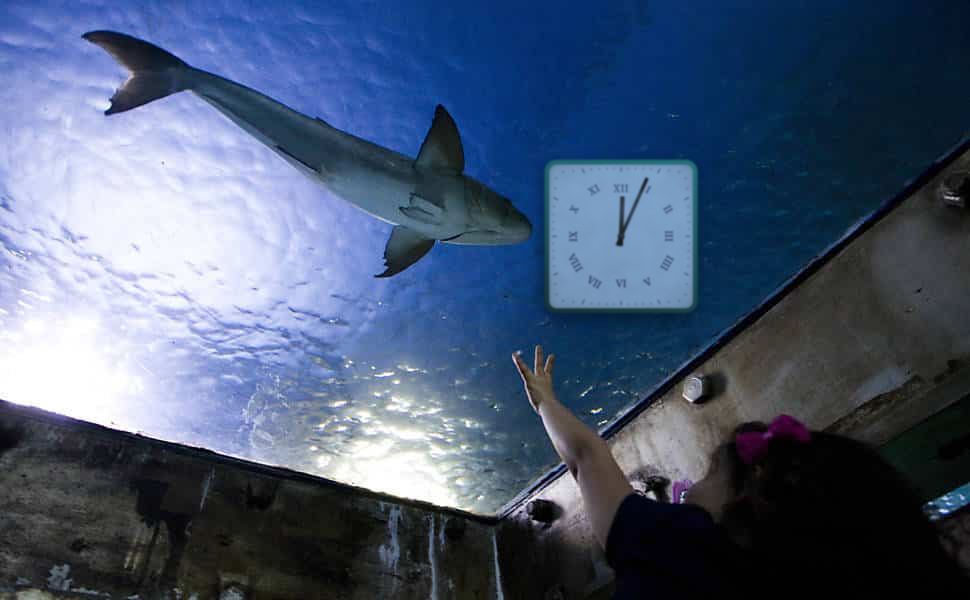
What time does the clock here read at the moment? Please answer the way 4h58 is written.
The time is 12h04
